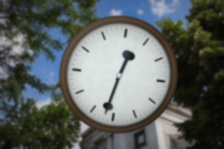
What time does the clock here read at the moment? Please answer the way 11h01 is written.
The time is 12h32
